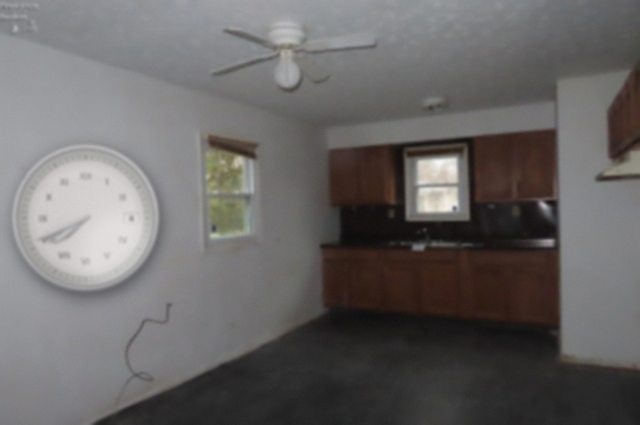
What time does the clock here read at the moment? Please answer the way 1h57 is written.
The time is 7h41
